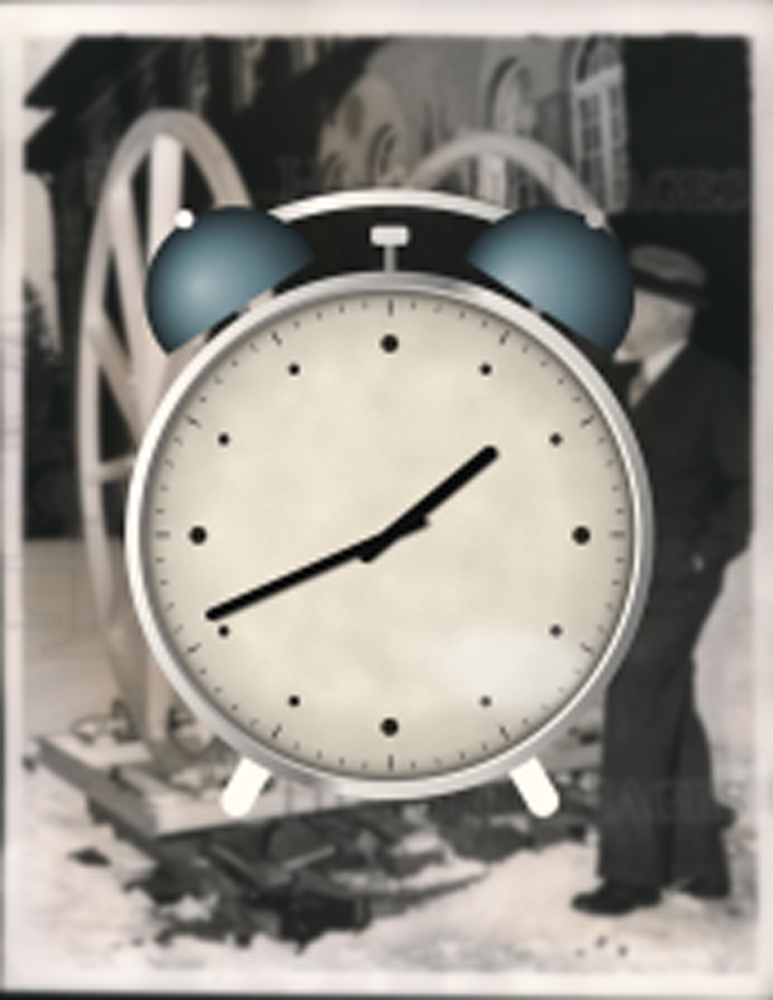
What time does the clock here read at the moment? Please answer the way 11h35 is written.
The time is 1h41
